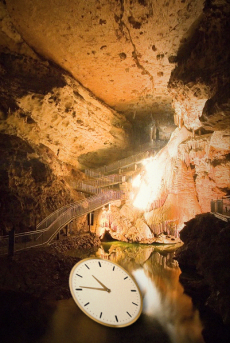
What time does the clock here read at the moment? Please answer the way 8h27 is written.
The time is 10h46
